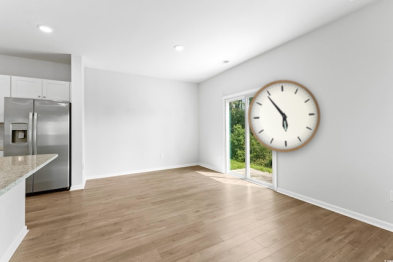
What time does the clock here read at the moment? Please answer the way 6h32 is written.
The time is 5h54
